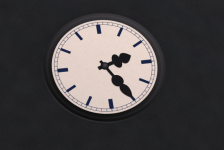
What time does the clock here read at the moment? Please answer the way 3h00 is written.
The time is 2h25
